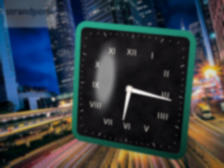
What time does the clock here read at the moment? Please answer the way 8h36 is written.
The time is 6h16
